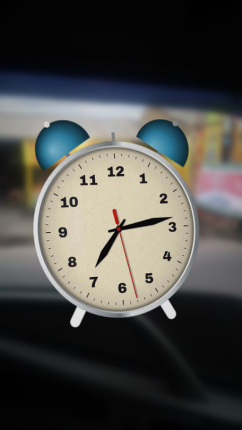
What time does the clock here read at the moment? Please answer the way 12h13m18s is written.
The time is 7h13m28s
